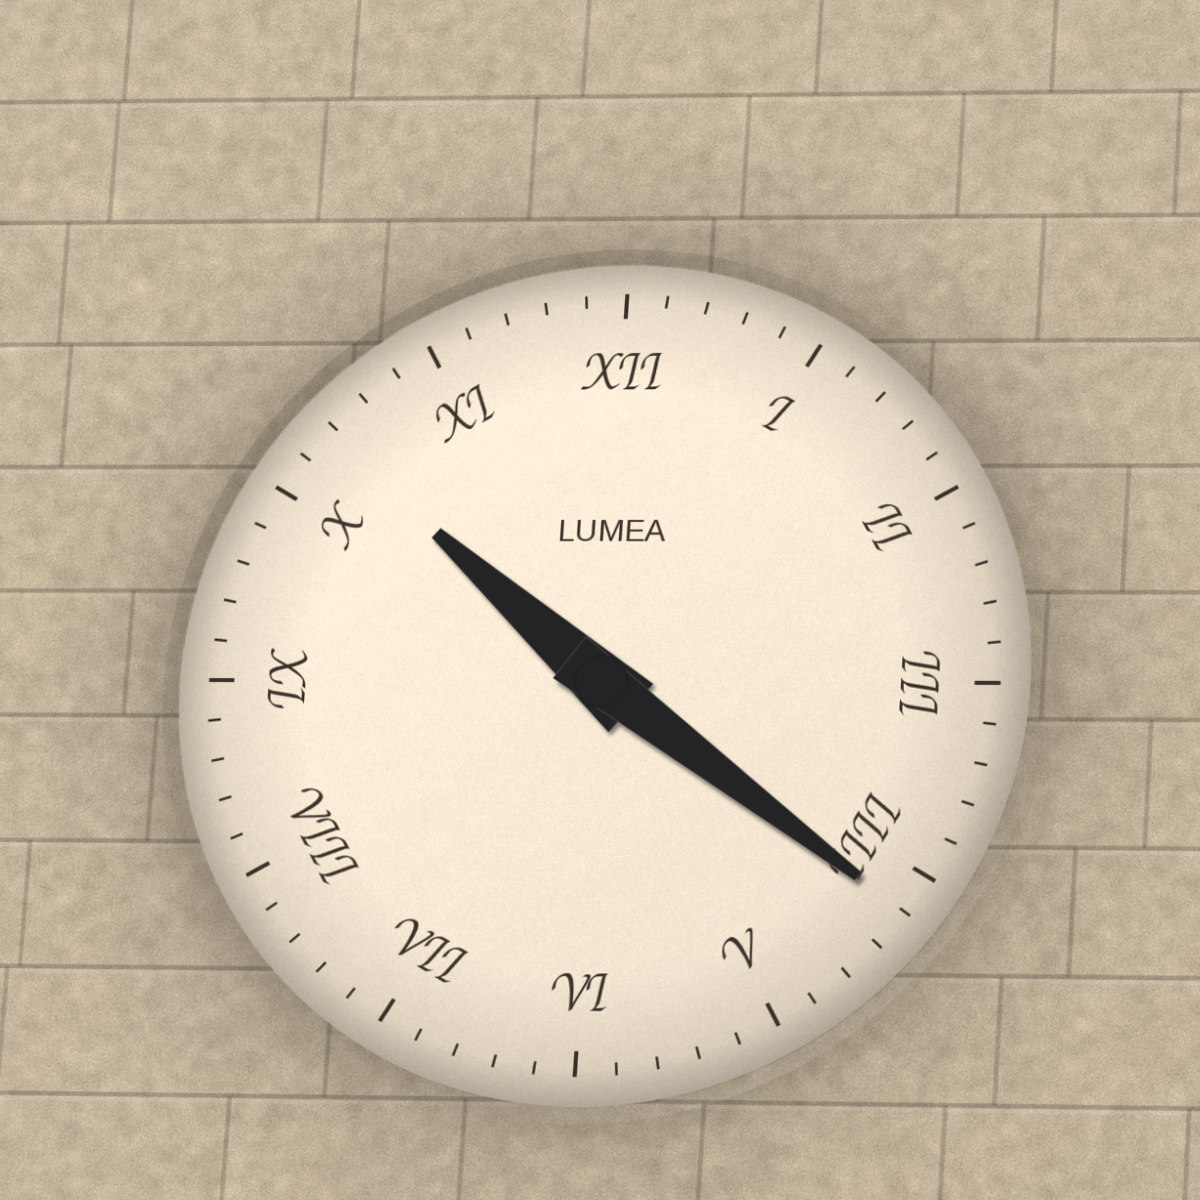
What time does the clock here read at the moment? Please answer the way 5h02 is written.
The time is 10h21
